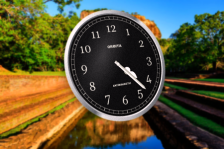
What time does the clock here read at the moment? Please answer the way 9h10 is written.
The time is 4h23
